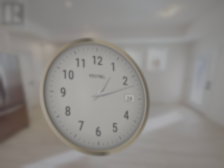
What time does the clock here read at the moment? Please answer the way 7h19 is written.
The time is 1h12
